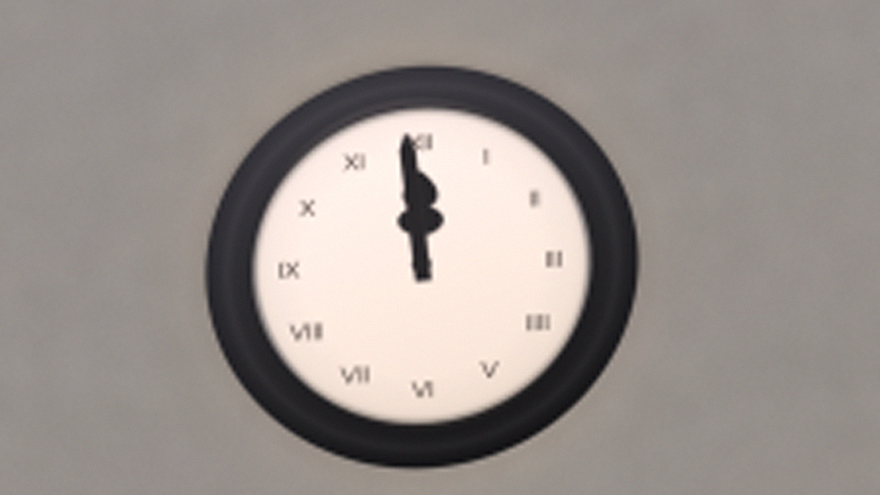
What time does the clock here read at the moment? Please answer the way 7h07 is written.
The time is 11h59
